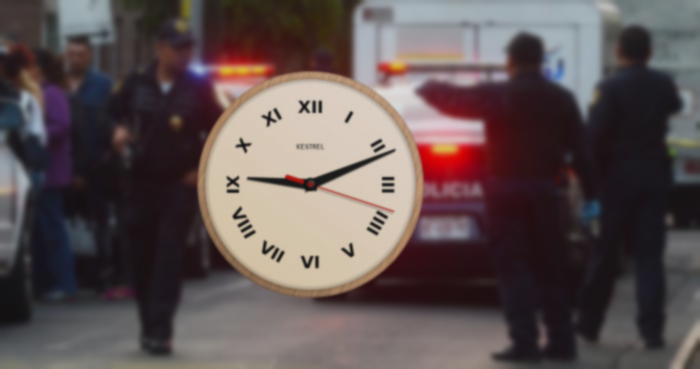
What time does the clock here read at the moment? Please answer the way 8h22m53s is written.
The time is 9h11m18s
